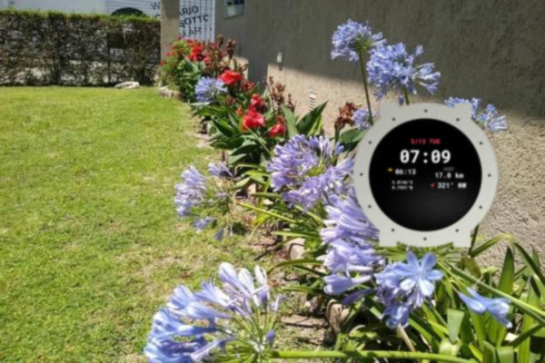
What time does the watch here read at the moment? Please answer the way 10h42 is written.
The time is 7h09
